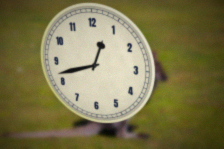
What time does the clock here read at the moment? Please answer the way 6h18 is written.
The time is 12h42
